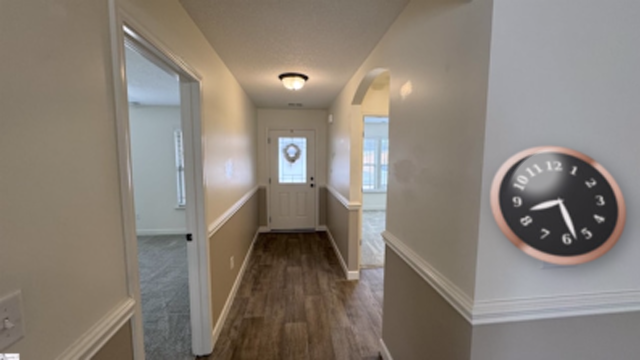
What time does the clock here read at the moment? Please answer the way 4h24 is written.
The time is 8h28
